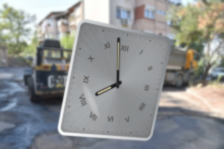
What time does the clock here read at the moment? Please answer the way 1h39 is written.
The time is 7h58
